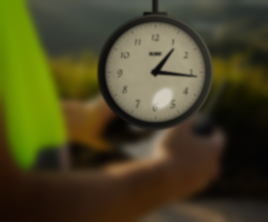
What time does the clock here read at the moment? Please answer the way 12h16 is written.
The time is 1h16
